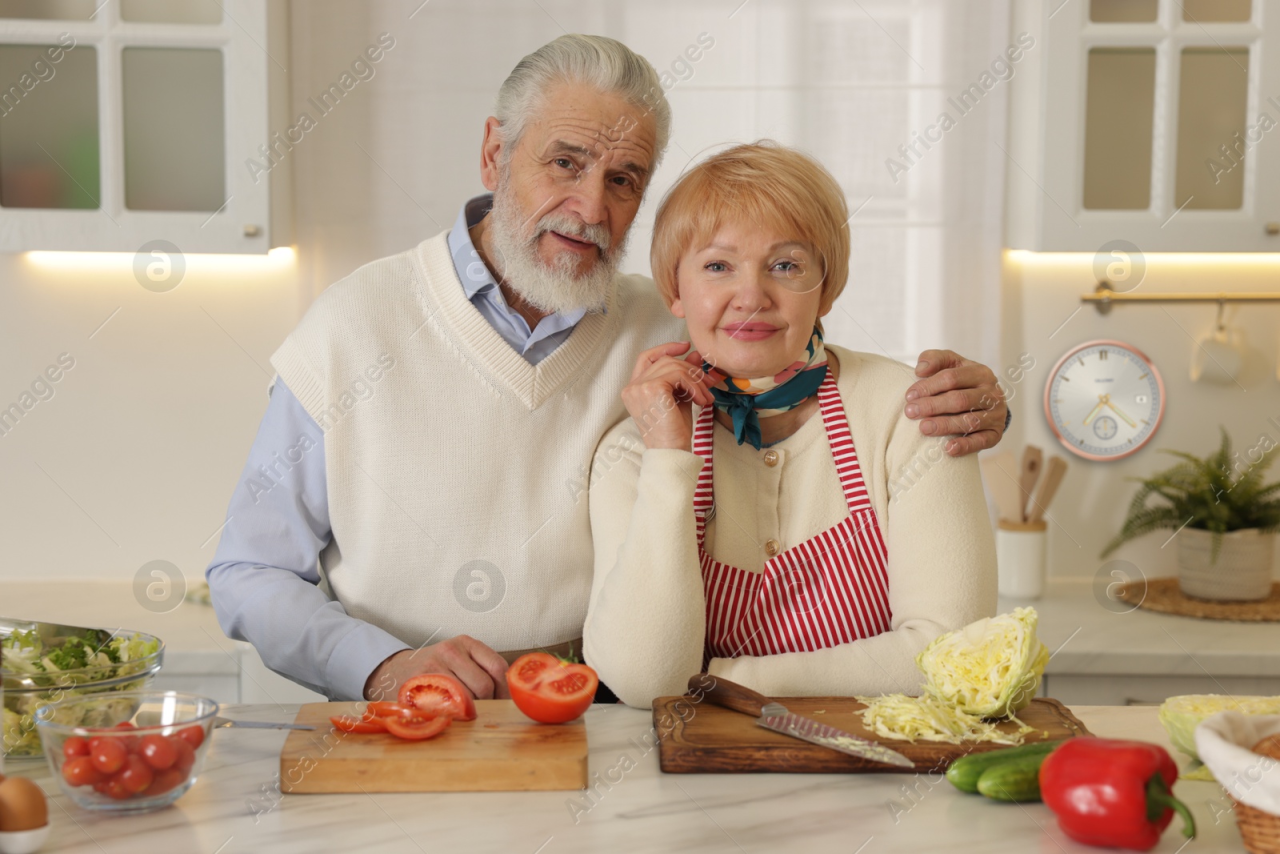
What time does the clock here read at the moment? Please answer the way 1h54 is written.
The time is 7h22
